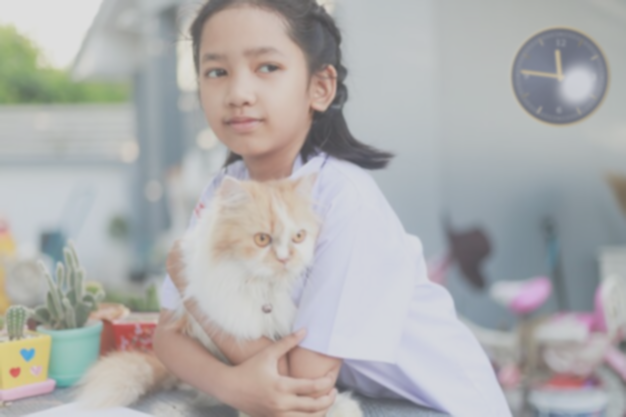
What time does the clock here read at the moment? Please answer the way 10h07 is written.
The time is 11h46
